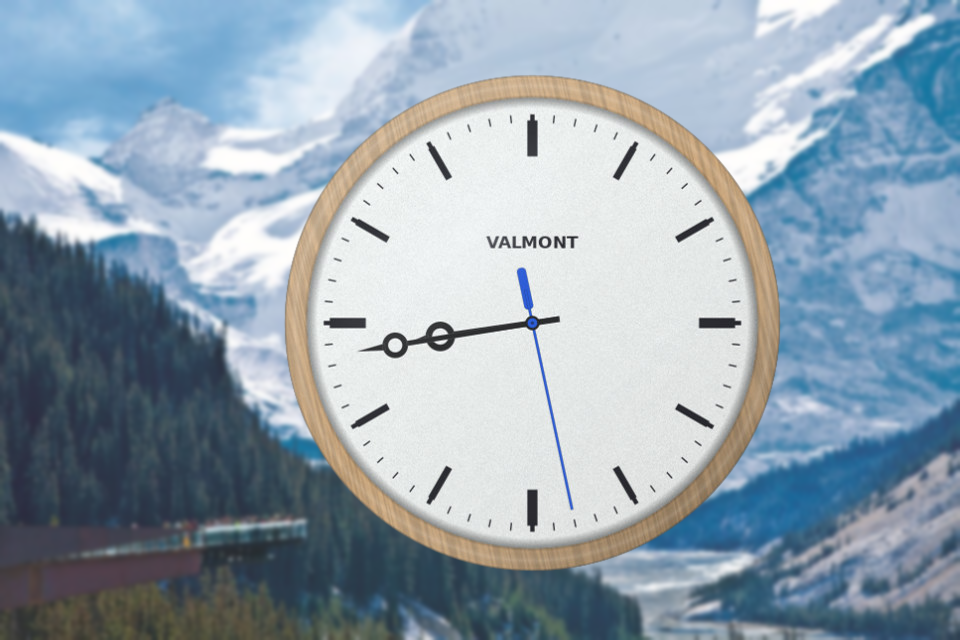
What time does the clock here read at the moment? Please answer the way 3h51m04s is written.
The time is 8h43m28s
